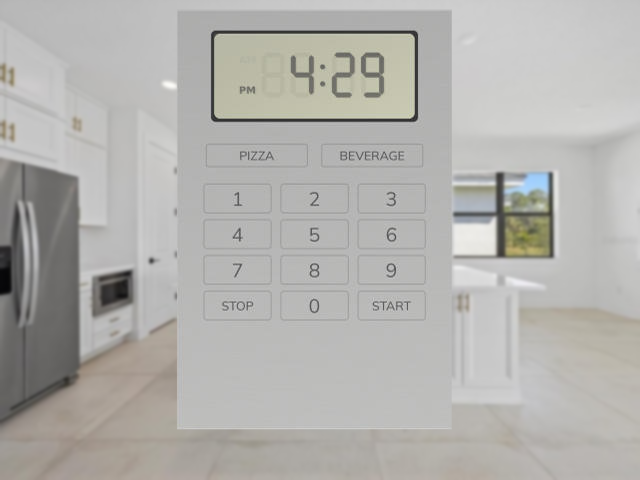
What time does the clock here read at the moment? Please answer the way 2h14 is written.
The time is 4h29
